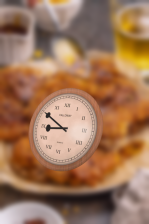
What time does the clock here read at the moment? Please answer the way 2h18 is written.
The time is 8h50
